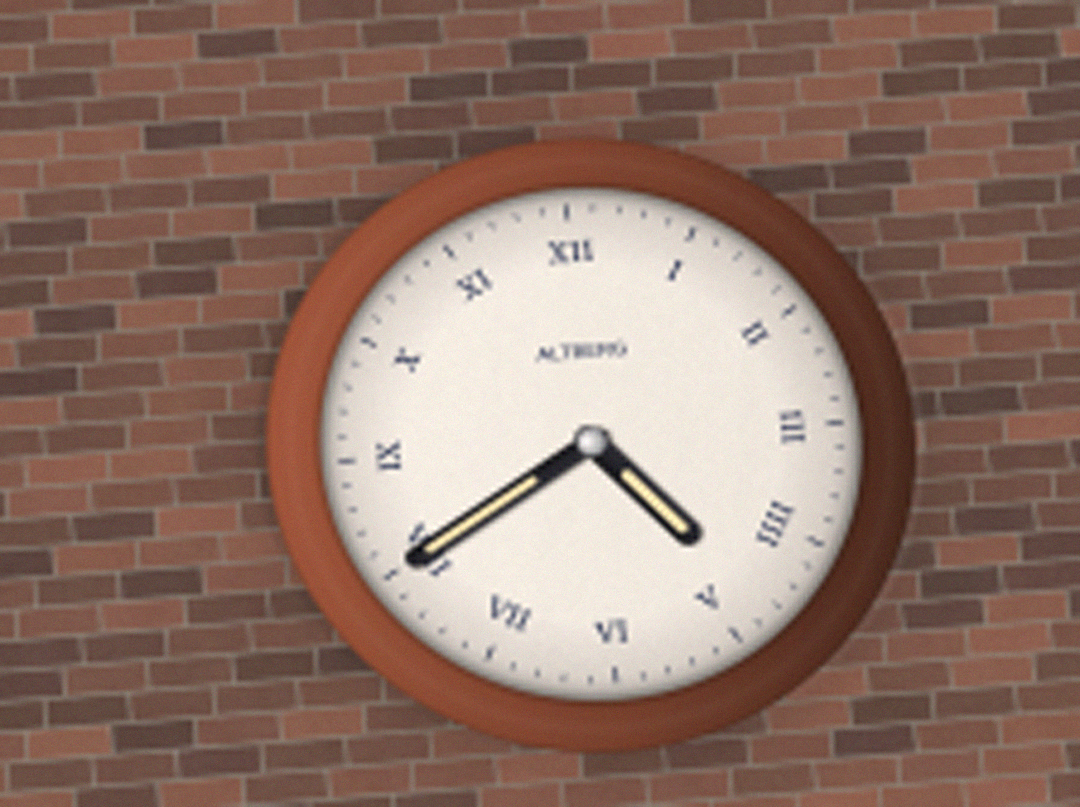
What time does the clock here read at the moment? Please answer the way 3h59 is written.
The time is 4h40
